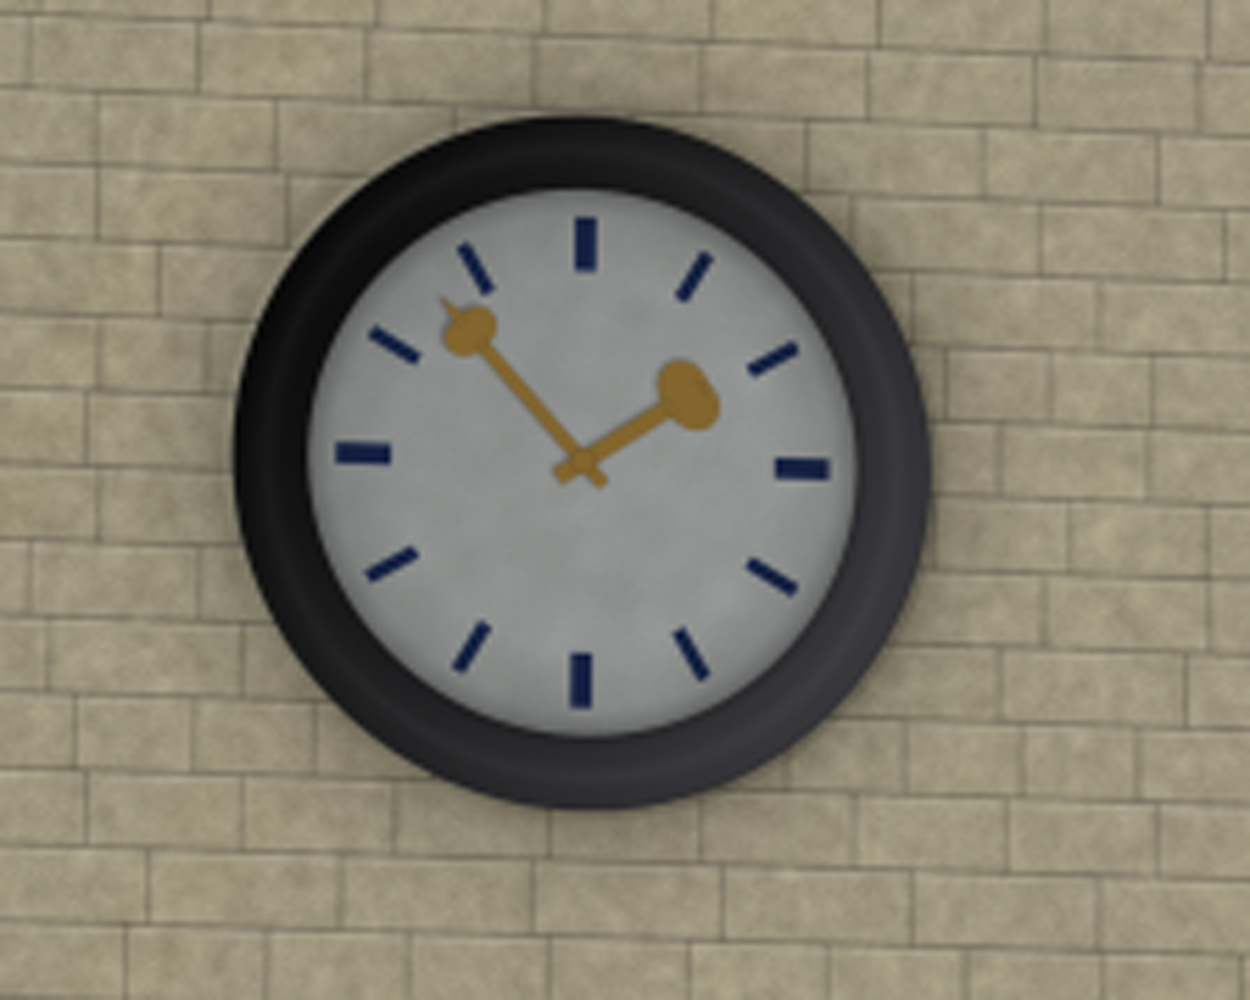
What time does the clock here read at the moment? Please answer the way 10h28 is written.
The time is 1h53
